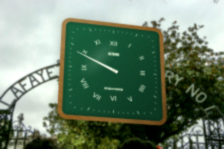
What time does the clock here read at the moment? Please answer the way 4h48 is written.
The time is 9h49
